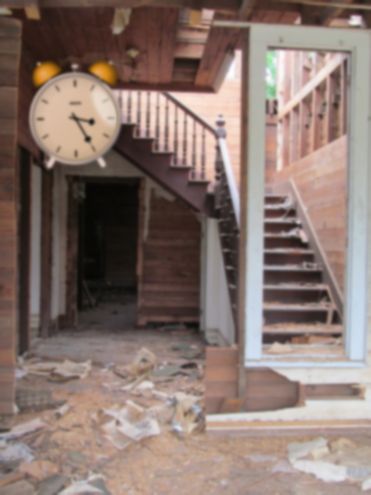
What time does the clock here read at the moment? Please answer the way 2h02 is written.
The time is 3h25
